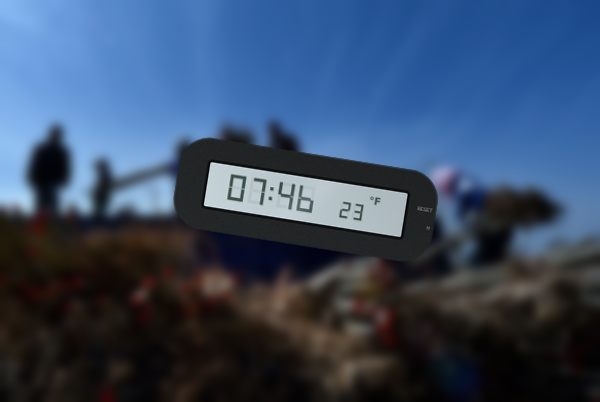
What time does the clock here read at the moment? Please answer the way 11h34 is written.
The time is 7h46
